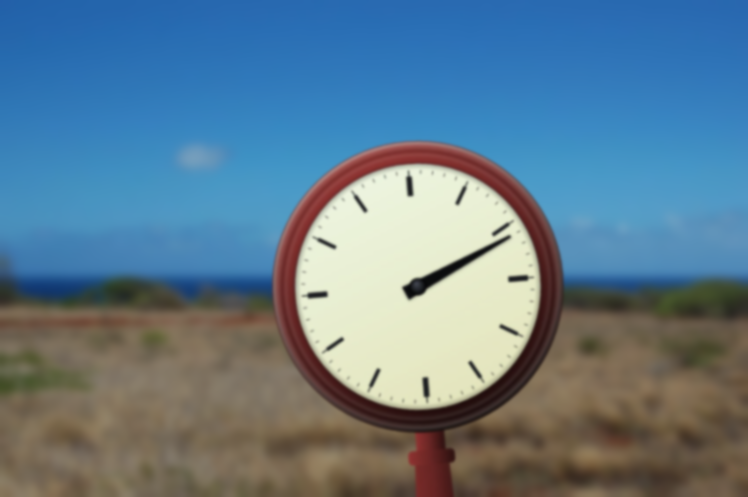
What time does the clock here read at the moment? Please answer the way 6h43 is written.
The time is 2h11
